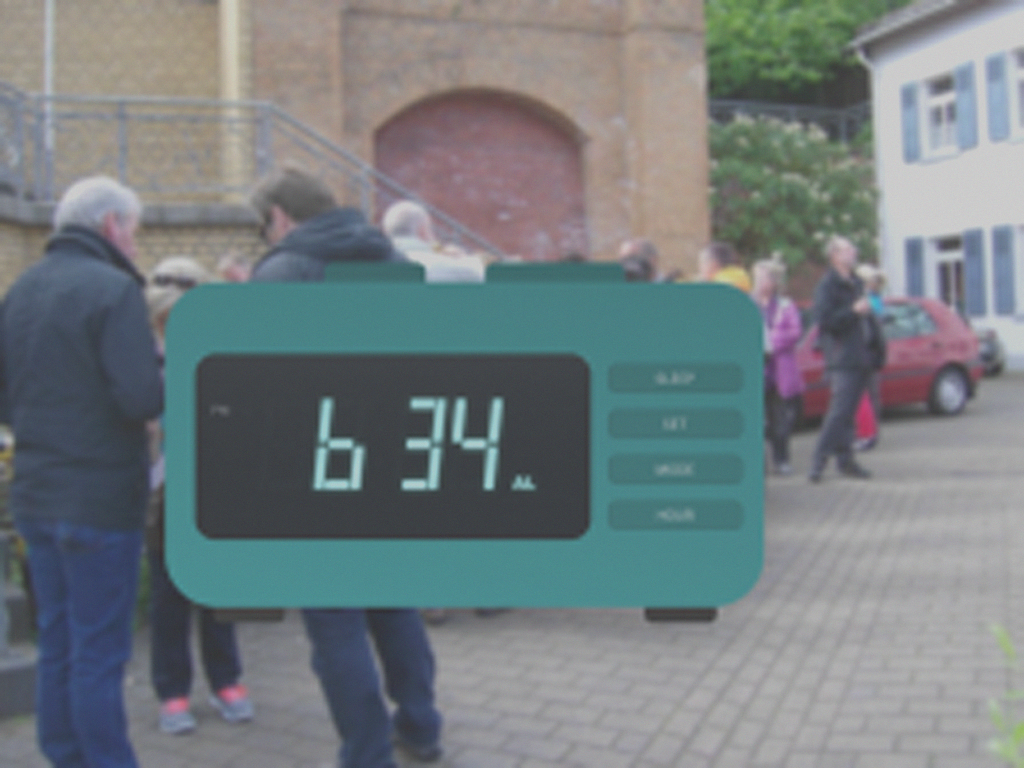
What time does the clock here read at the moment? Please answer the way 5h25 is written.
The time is 6h34
